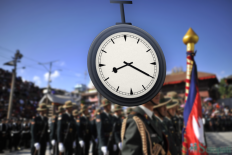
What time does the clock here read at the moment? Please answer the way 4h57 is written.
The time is 8h20
